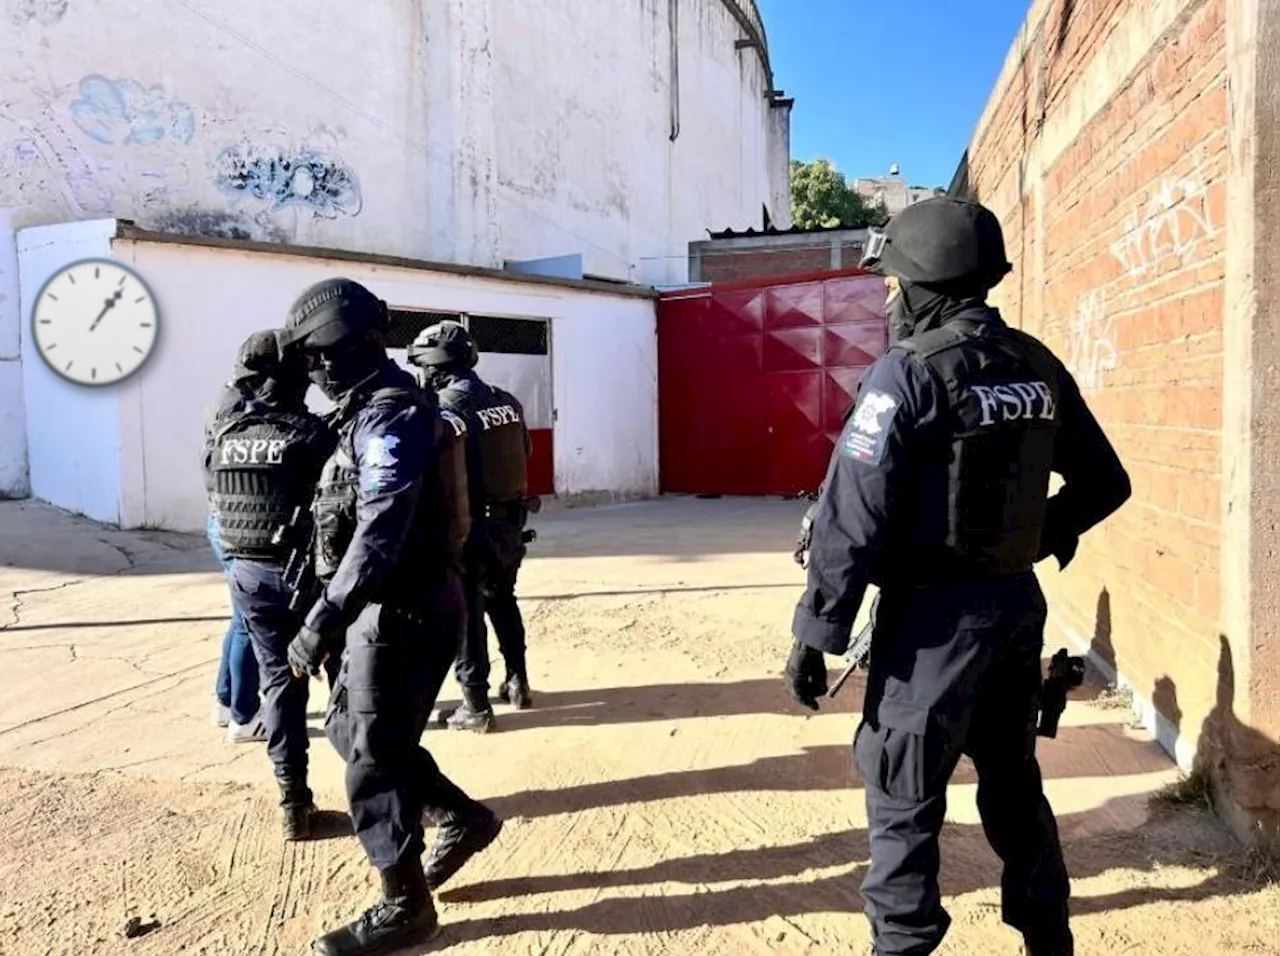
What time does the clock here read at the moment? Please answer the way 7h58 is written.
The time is 1h06
